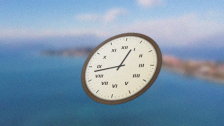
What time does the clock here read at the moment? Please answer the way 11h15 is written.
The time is 12h43
